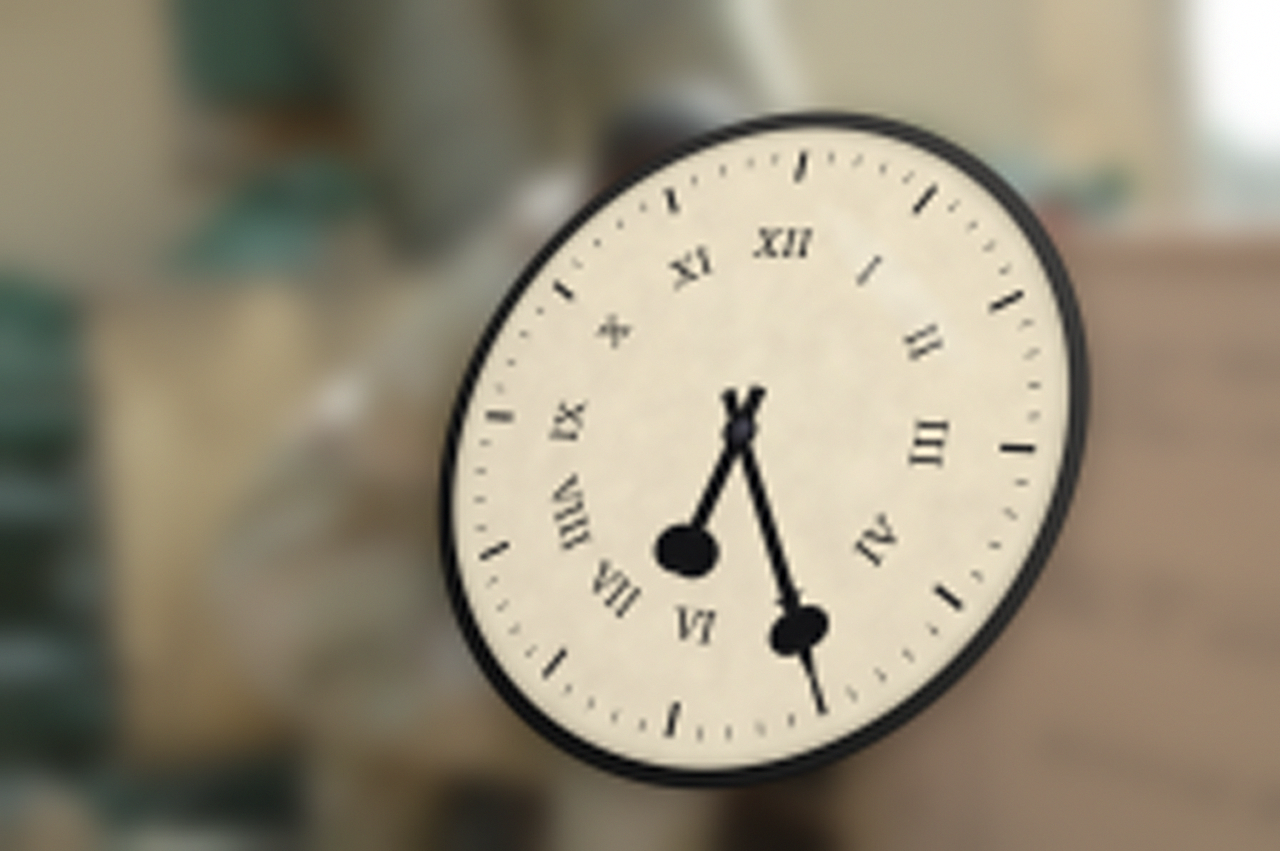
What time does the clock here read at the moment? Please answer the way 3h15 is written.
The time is 6h25
